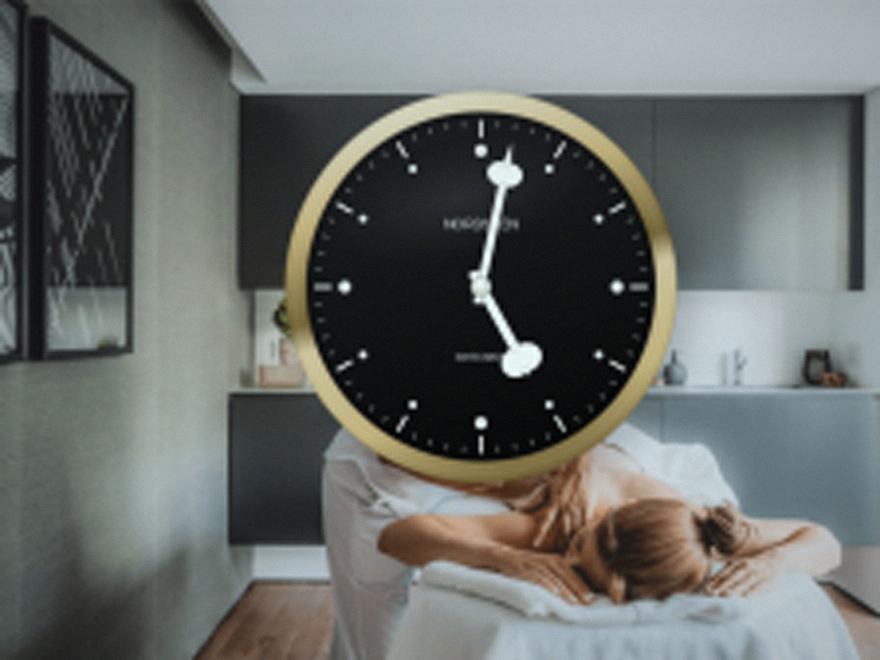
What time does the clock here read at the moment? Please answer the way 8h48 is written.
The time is 5h02
